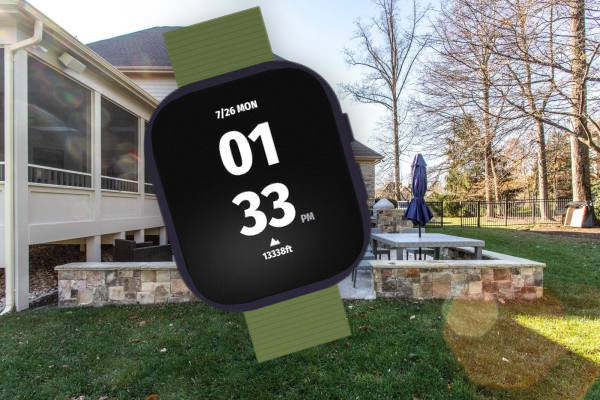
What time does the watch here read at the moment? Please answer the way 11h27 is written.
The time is 1h33
